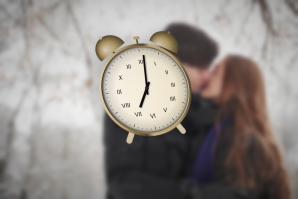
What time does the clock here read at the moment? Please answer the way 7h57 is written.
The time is 7h01
